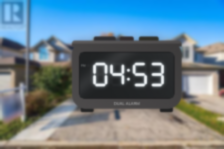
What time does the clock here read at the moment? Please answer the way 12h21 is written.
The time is 4h53
